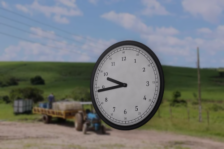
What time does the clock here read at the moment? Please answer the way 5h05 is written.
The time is 9h44
